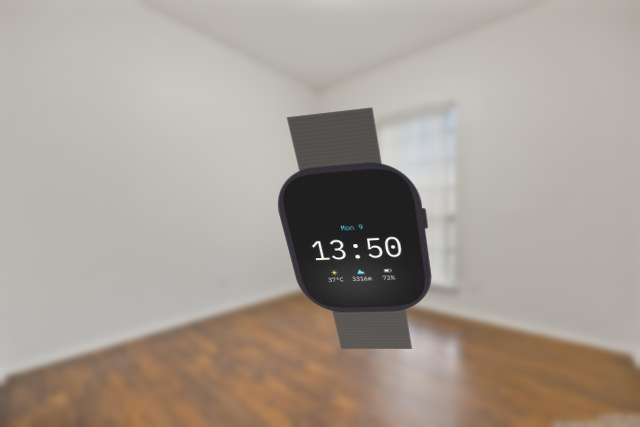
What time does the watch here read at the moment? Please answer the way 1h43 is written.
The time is 13h50
